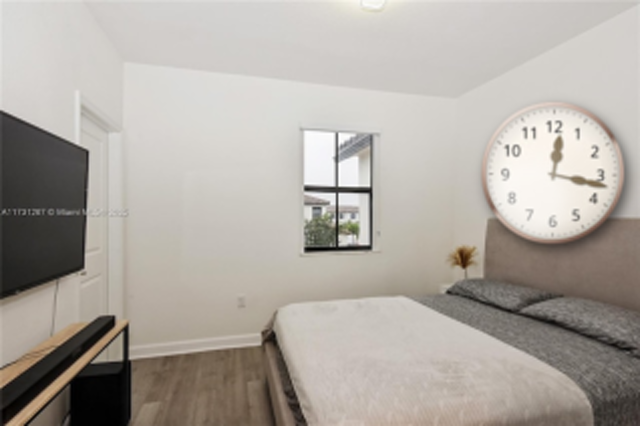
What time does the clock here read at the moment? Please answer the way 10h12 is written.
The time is 12h17
